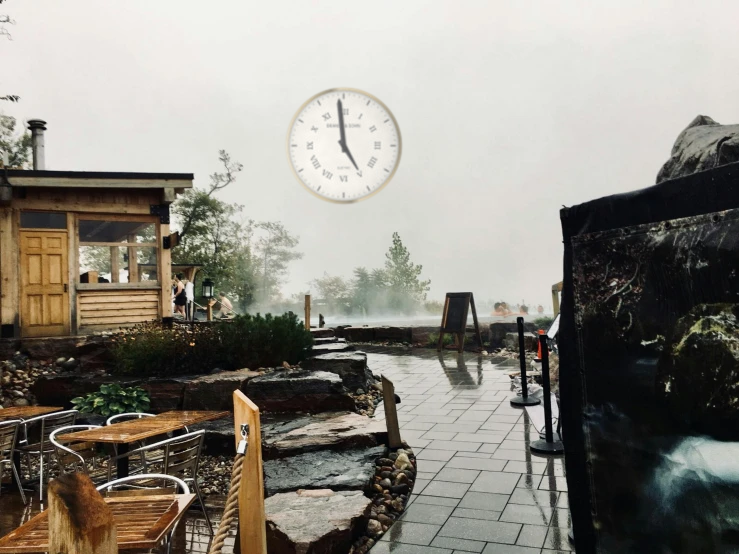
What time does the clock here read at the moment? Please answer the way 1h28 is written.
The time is 4h59
